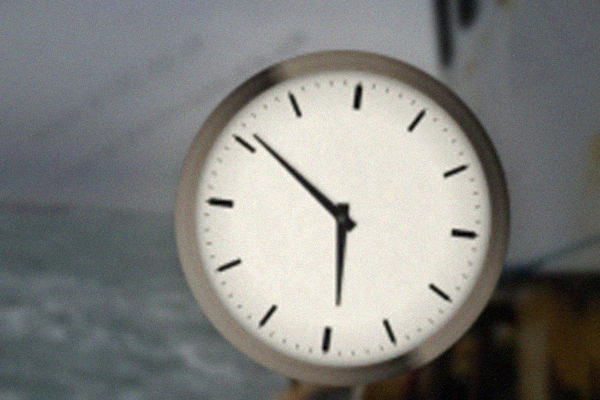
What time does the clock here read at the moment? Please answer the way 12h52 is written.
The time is 5h51
